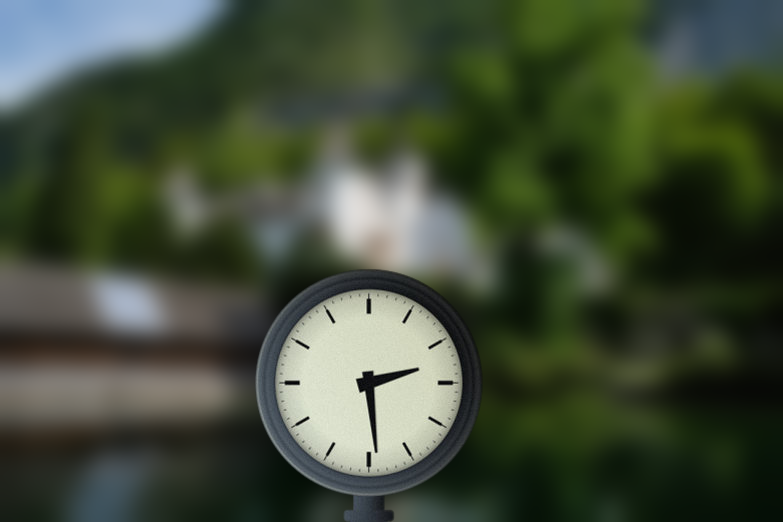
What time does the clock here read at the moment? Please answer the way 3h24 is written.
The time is 2h29
